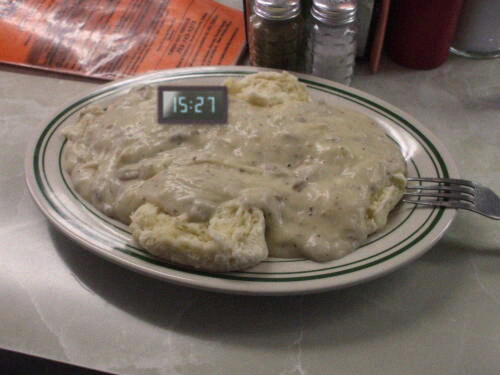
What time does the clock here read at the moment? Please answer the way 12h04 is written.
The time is 15h27
